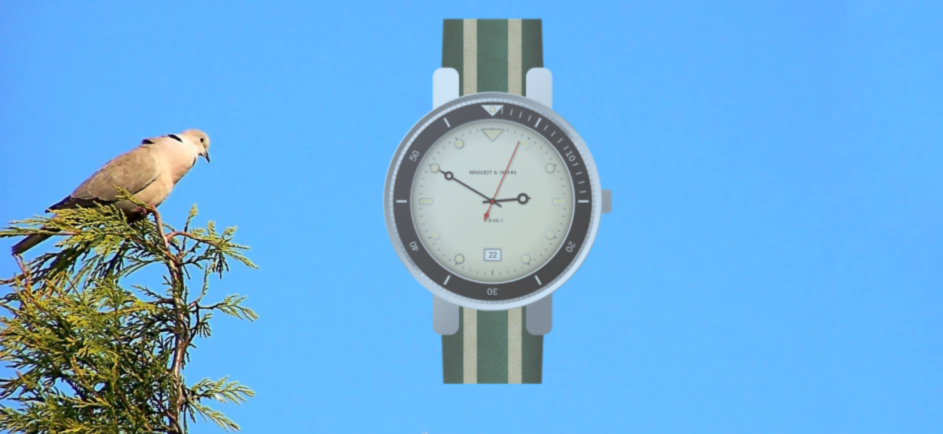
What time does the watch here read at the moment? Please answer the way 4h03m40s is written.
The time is 2h50m04s
